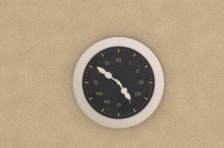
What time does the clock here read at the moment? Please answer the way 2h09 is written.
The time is 4h51
